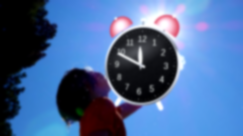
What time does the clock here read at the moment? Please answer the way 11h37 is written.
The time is 11h49
